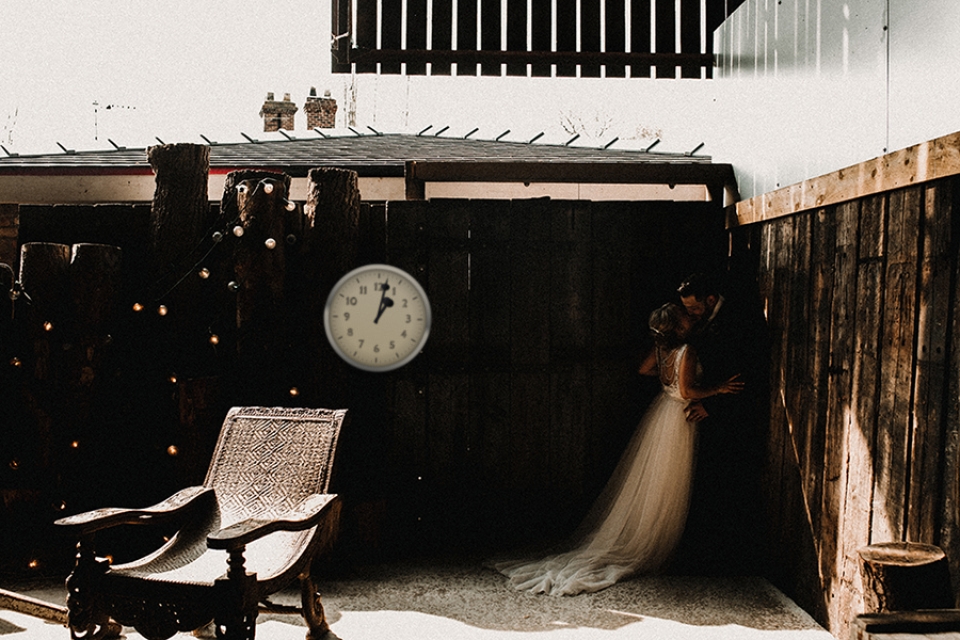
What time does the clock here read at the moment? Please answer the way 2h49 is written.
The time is 1h02
